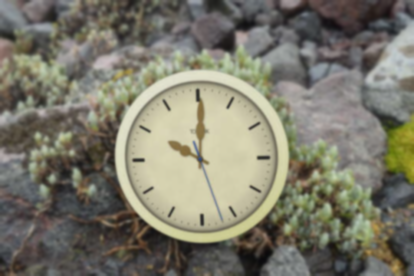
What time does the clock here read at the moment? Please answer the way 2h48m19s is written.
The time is 10h00m27s
